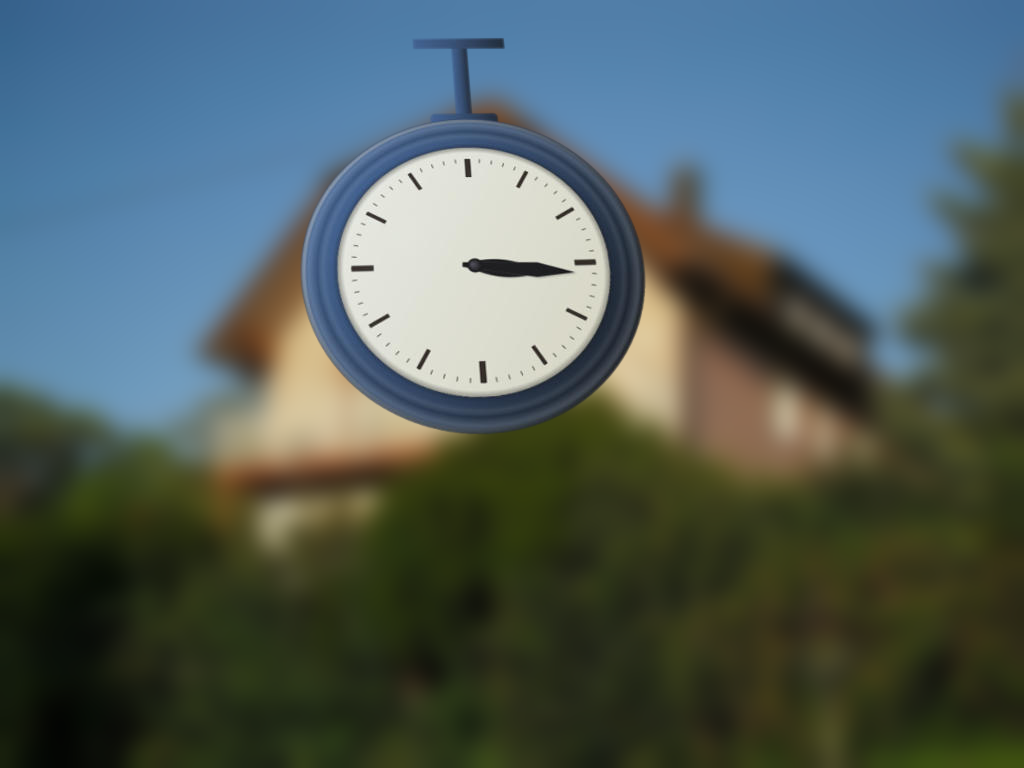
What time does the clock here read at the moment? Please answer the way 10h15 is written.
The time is 3h16
